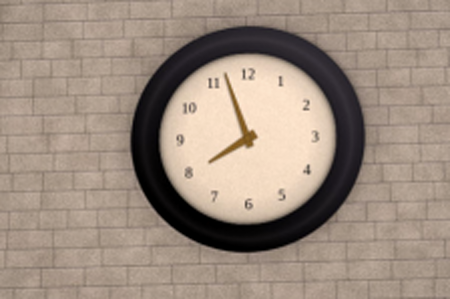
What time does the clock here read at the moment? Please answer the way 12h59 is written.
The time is 7h57
